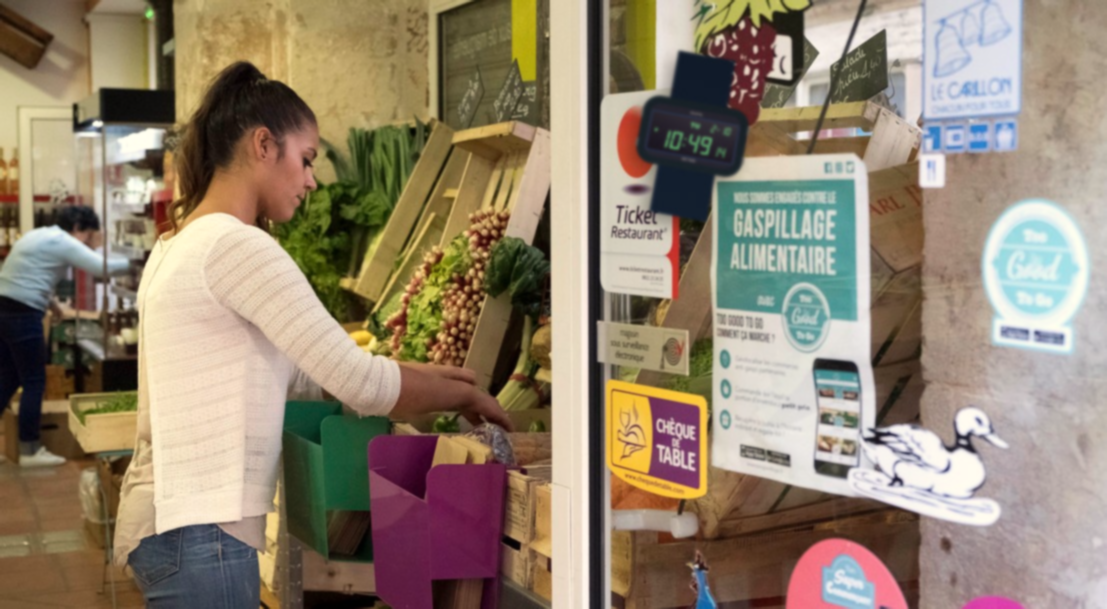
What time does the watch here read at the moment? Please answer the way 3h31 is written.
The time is 10h49
